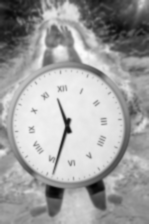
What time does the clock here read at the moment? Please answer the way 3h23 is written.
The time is 11h34
